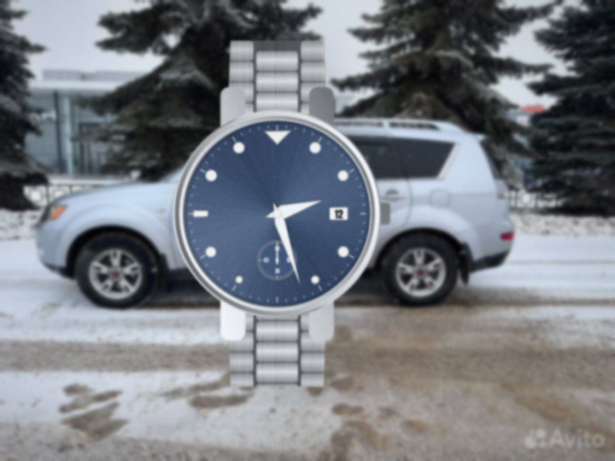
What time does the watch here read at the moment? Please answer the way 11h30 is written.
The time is 2h27
